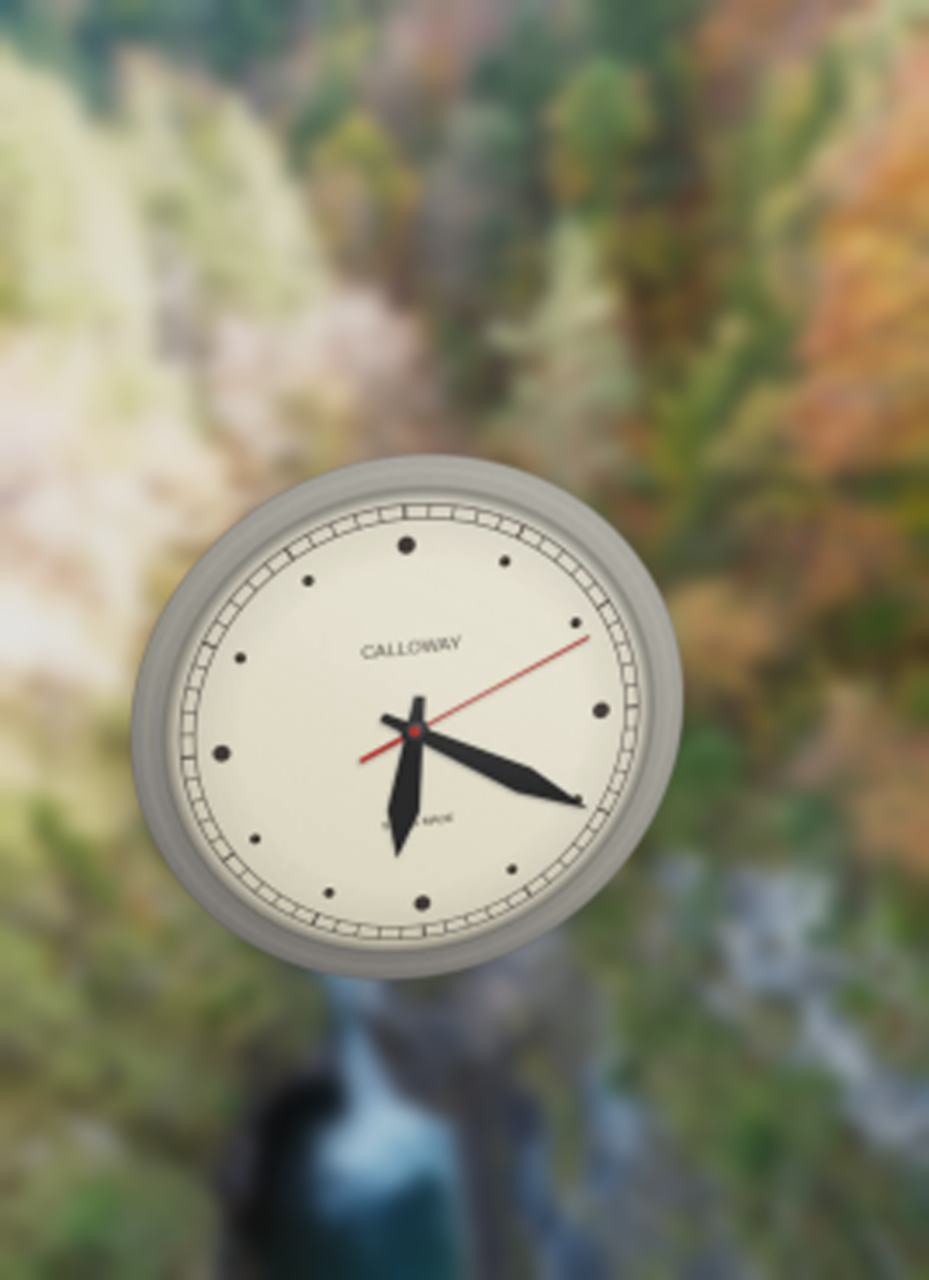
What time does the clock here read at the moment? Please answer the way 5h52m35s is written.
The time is 6h20m11s
